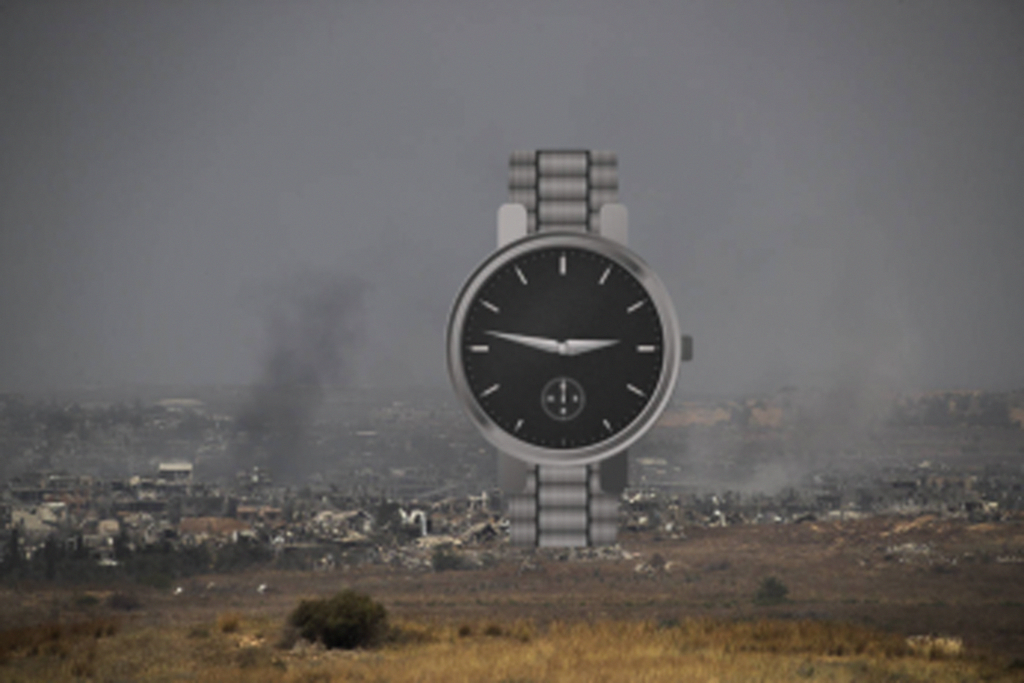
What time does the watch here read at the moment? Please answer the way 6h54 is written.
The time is 2h47
